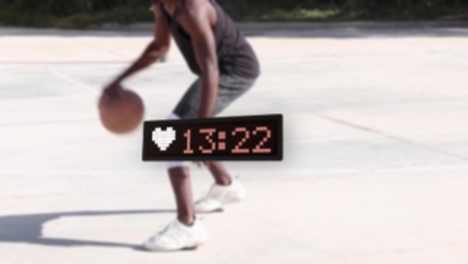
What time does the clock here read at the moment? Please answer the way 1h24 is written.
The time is 13h22
